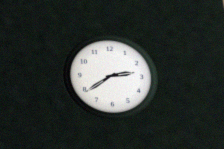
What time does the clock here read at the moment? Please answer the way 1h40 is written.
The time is 2h39
